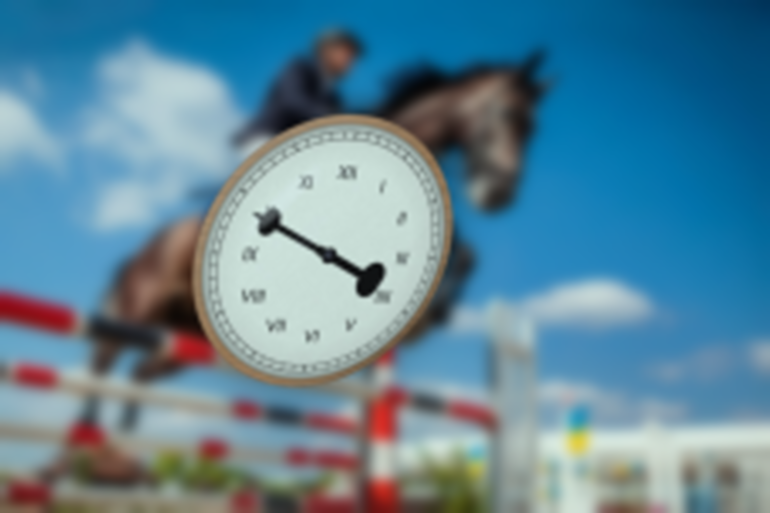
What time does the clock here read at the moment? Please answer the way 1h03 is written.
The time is 3h49
